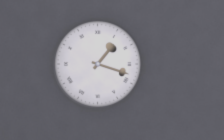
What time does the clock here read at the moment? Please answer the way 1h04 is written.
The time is 1h18
